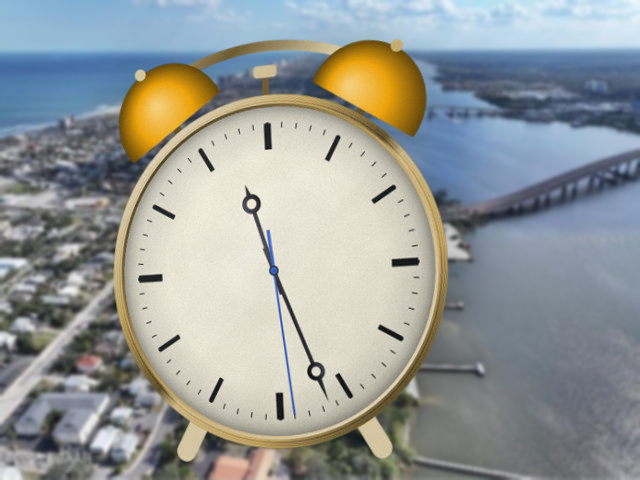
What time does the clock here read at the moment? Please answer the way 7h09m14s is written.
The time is 11h26m29s
